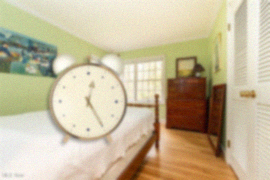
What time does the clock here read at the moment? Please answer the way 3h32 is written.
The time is 12h25
